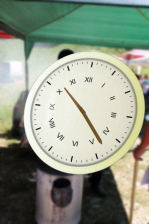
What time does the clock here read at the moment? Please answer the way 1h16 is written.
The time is 10h23
